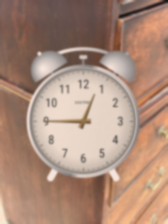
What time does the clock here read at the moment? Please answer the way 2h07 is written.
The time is 12h45
